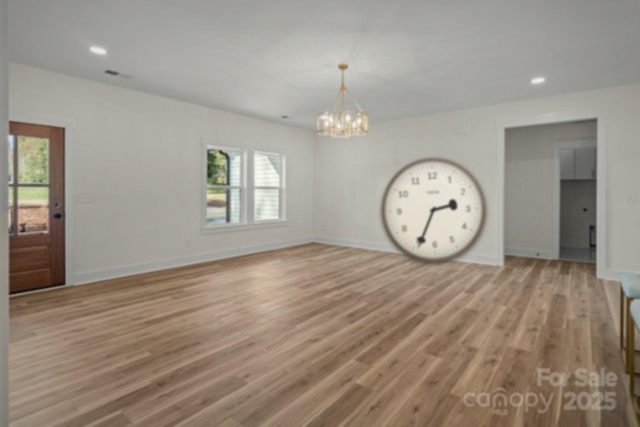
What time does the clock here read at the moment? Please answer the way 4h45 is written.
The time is 2h34
